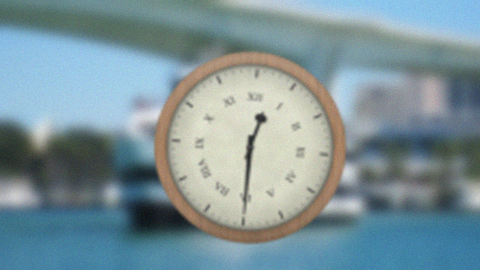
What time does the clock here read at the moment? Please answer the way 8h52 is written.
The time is 12h30
